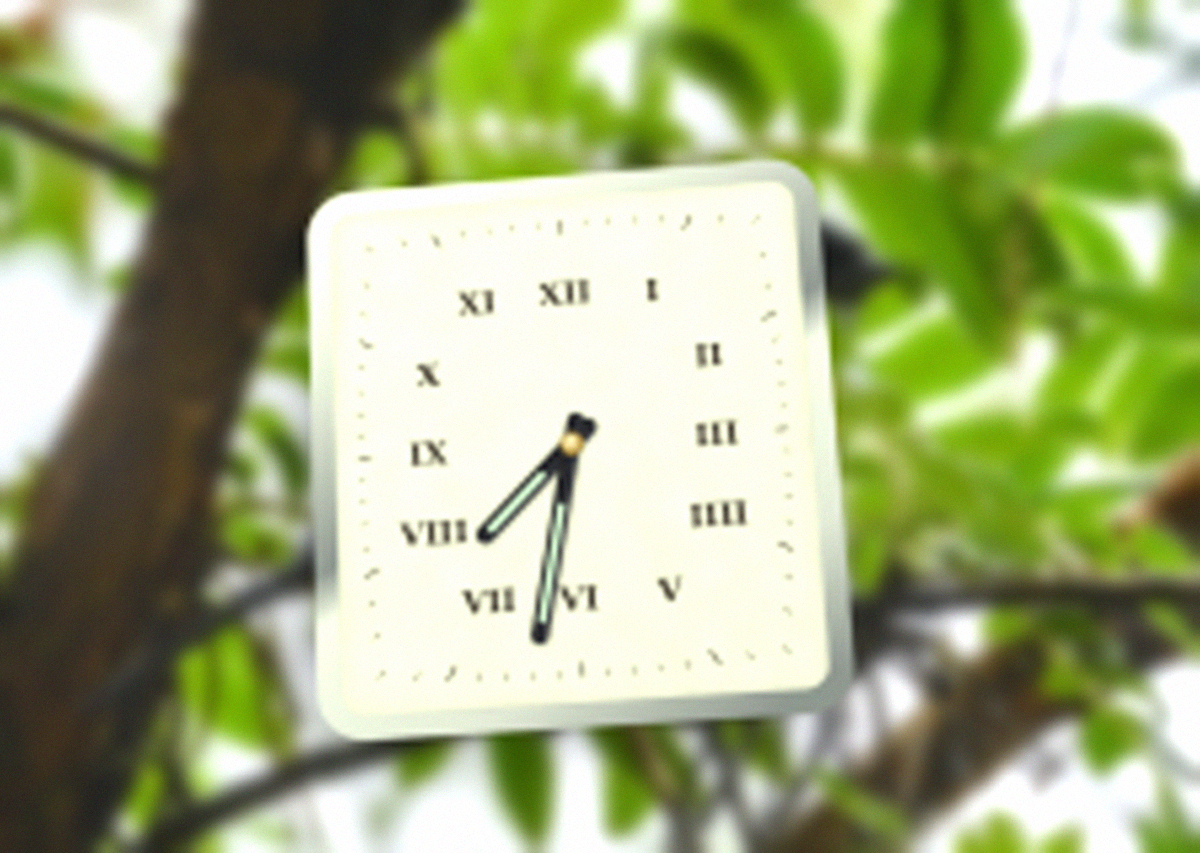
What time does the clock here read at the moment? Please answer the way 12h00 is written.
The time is 7h32
